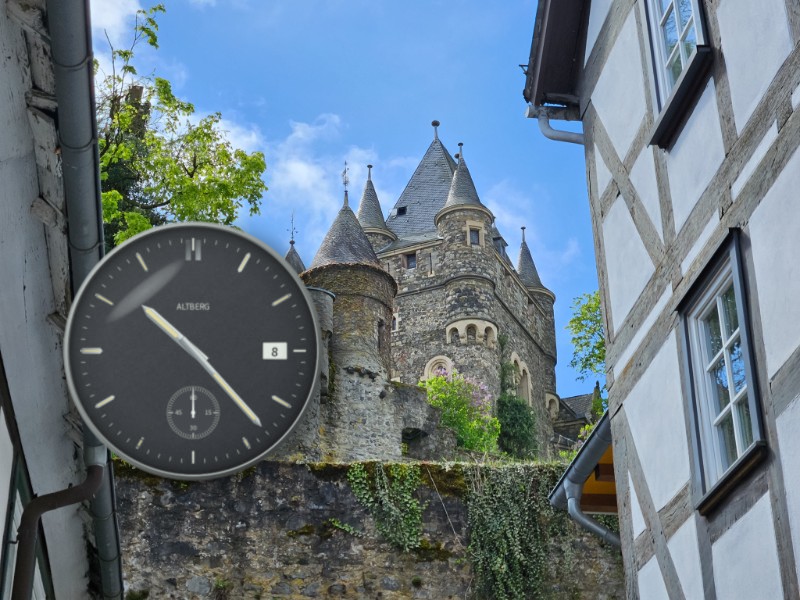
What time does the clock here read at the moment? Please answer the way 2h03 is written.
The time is 10h23
